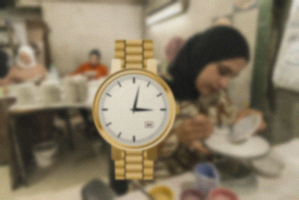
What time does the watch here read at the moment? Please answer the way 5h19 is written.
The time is 3h02
